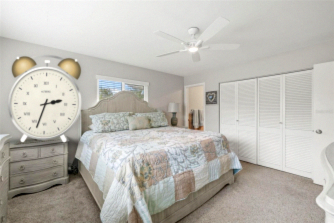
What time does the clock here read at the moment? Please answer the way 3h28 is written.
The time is 2h33
